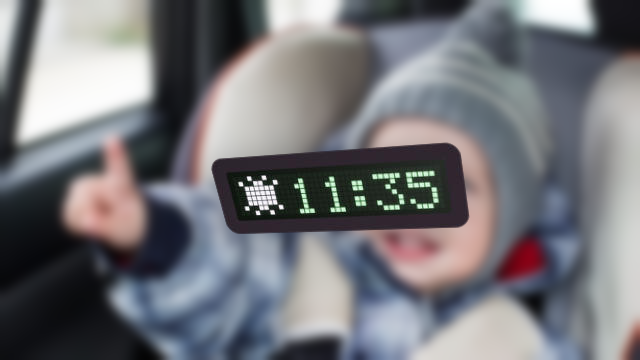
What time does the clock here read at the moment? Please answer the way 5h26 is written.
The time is 11h35
